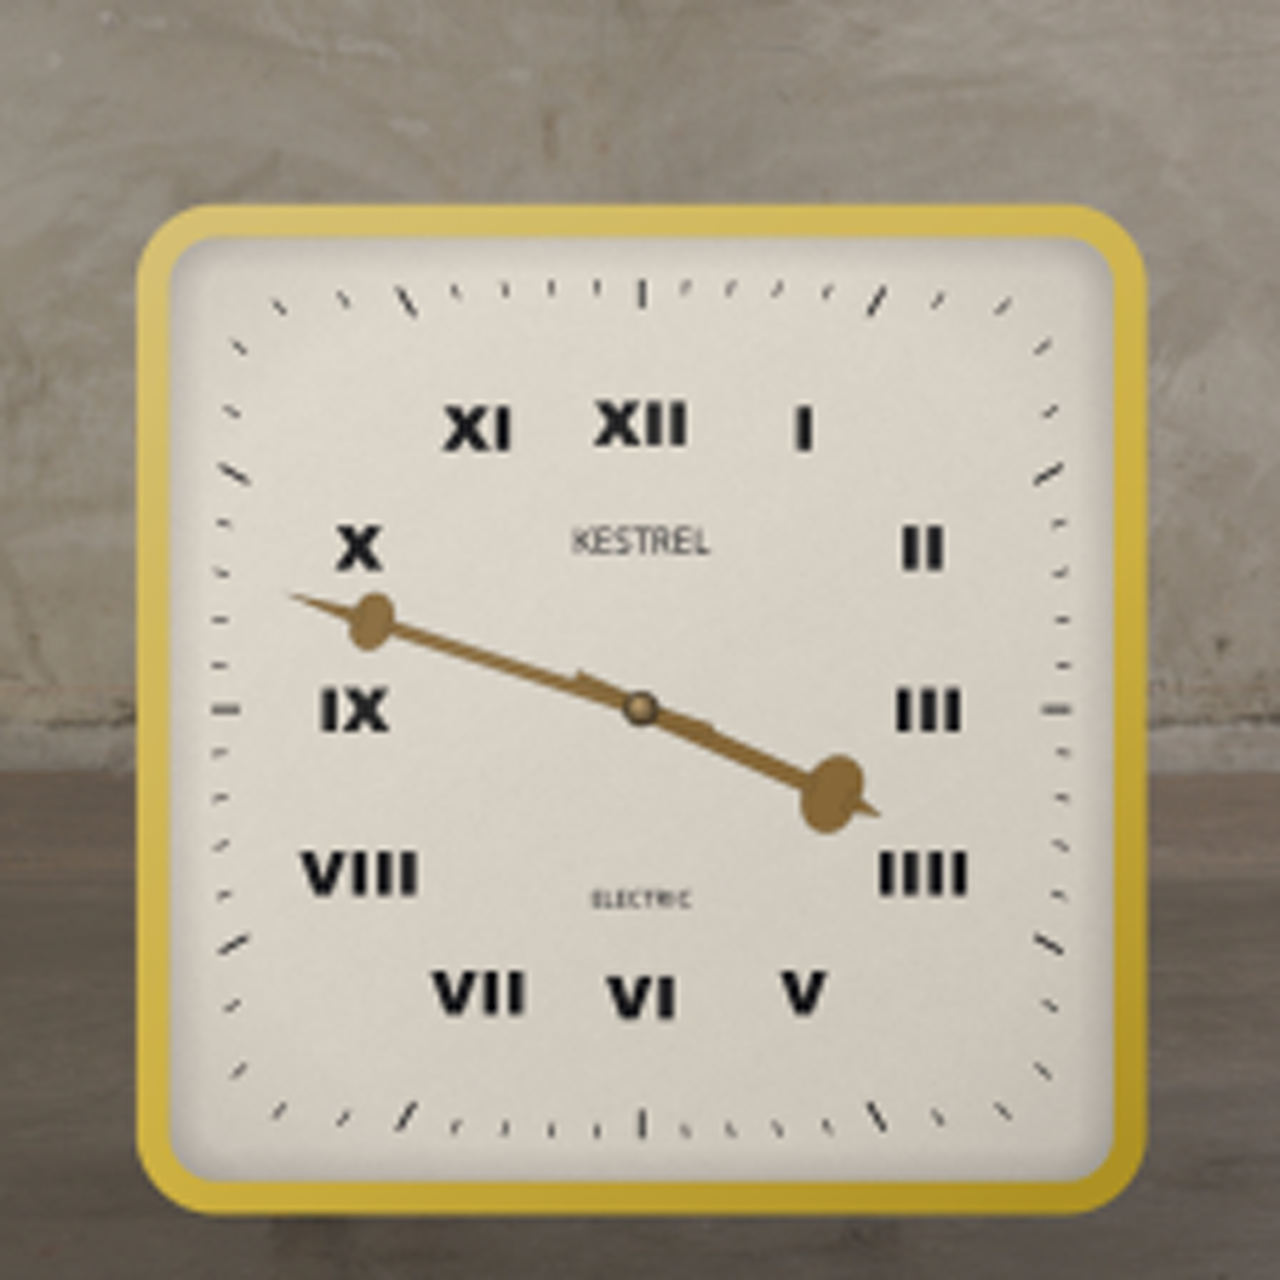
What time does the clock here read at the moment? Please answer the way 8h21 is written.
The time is 3h48
